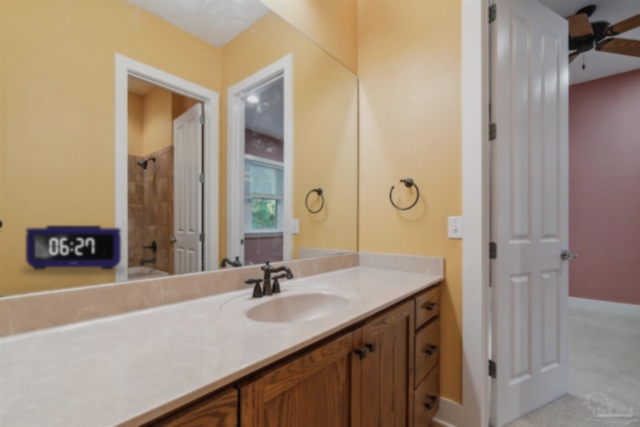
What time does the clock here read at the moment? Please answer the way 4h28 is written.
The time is 6h27
